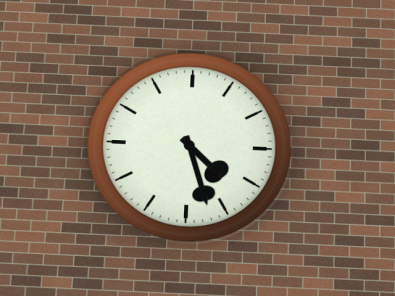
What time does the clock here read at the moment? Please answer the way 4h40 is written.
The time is 4h27
